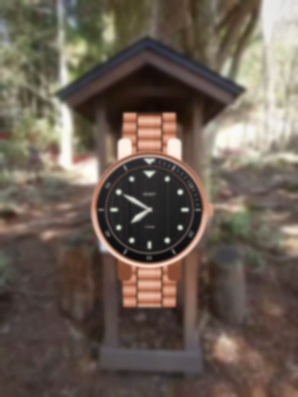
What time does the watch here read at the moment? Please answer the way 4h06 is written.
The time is 7h50
